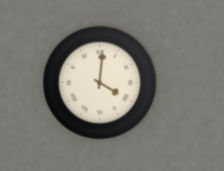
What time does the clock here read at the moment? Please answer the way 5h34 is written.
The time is 4h01
